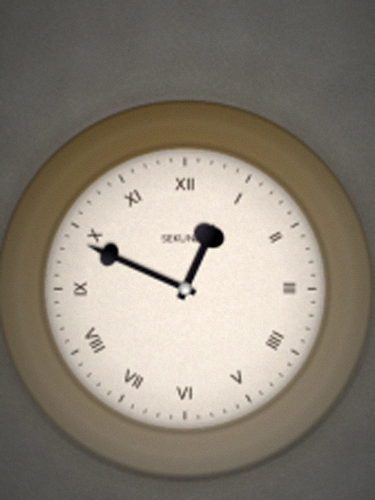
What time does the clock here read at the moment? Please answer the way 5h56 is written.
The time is 12h49
